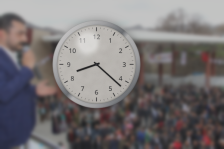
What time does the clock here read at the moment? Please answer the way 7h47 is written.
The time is 8h22
